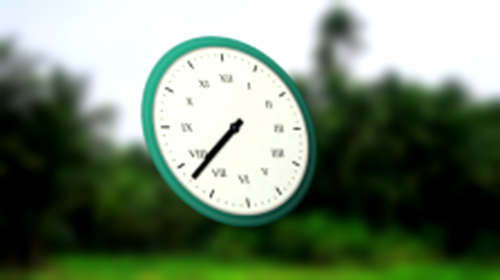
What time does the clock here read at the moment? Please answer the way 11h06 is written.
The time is 7h38
